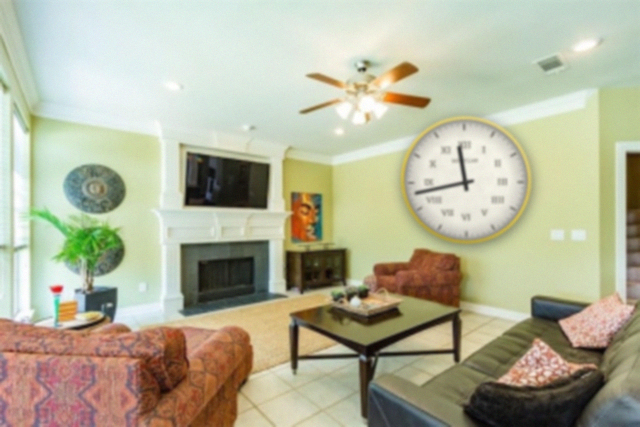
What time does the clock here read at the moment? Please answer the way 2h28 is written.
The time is 11h43
